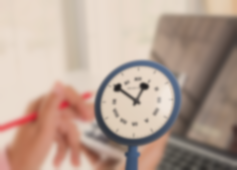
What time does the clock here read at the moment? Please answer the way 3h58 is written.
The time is 12h51
